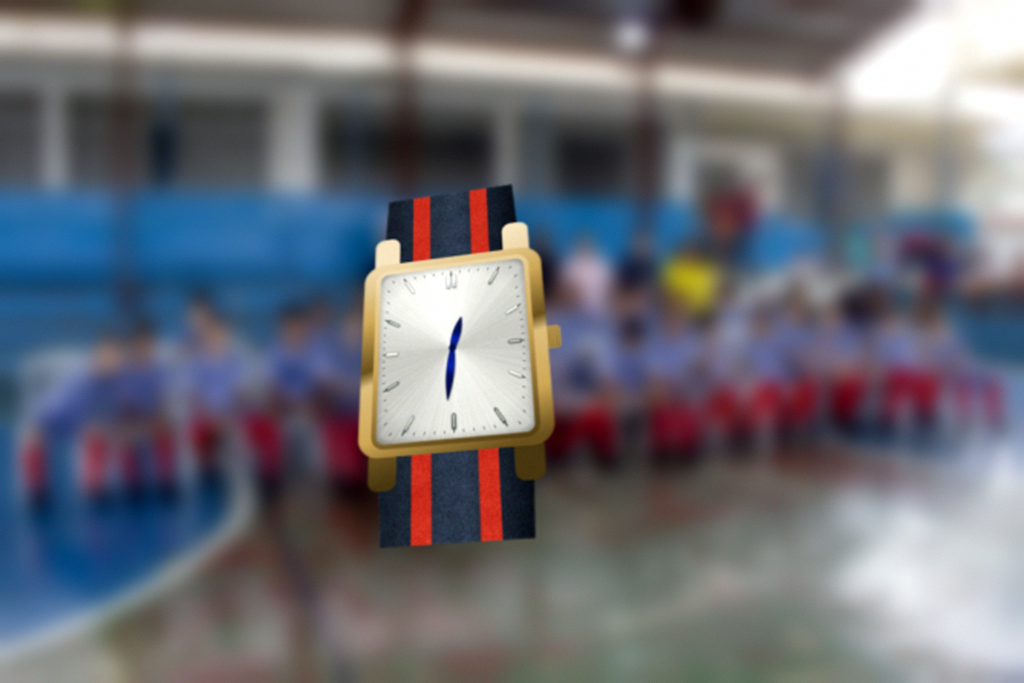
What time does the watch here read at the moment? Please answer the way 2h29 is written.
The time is 12h31
